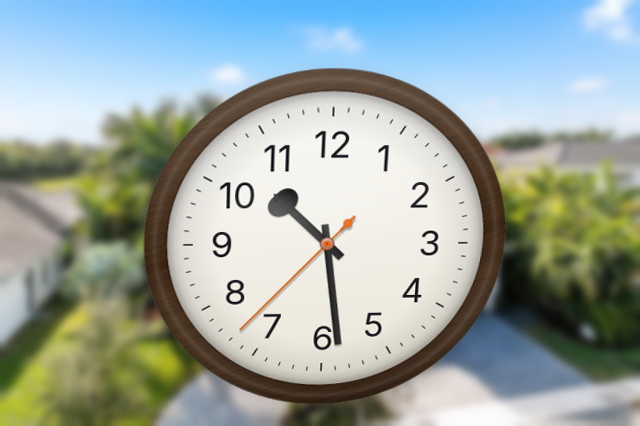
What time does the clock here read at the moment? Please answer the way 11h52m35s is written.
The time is 10h28m37s
